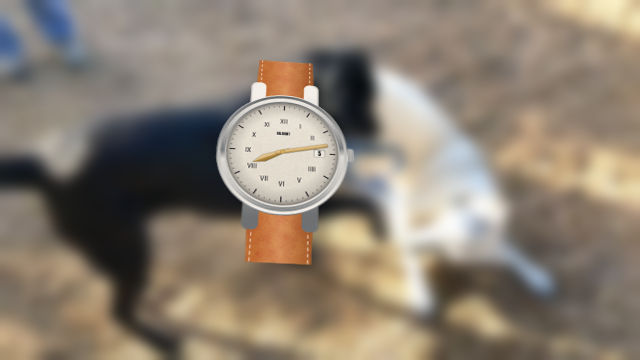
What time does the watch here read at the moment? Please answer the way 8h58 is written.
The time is 8h13
